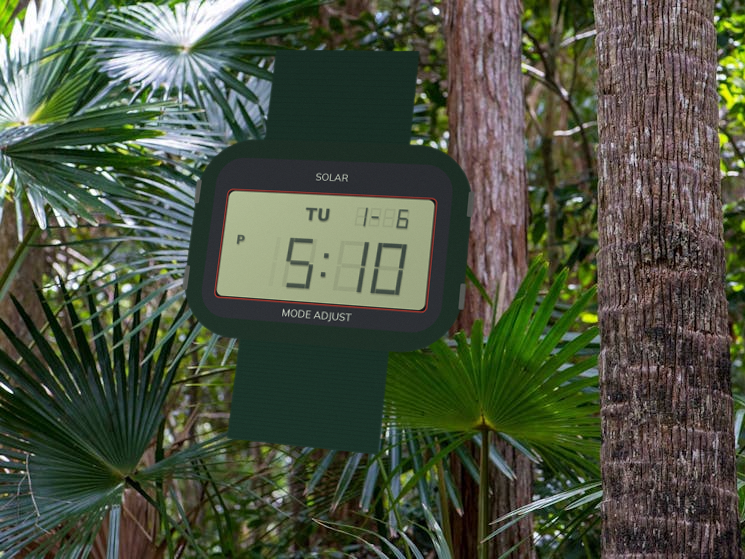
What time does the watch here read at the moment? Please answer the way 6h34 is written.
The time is 5h10
